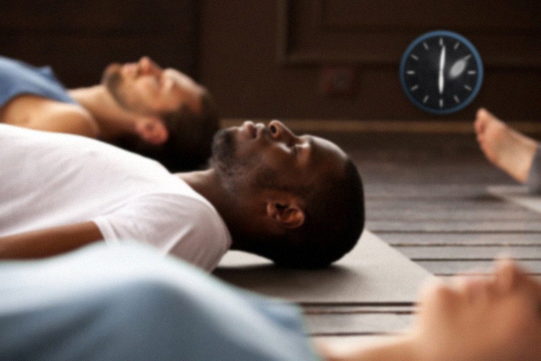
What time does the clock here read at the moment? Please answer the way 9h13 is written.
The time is 6h01
